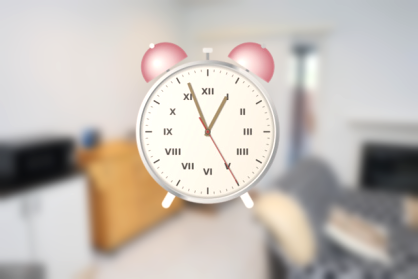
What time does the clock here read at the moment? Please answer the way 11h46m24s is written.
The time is 12h56m25s
